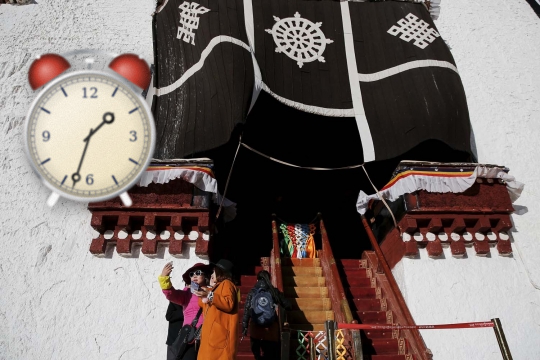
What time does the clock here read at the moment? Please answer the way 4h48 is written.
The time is 1h33
